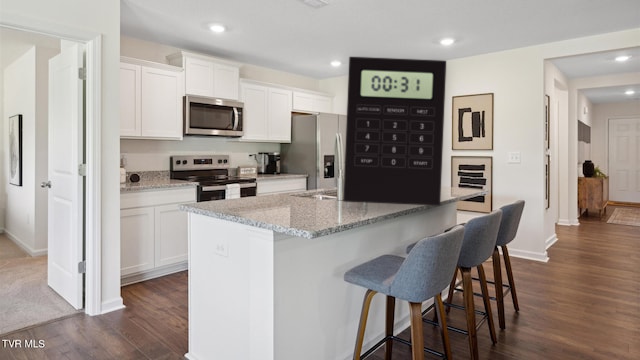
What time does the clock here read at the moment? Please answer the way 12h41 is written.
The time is 0h31
